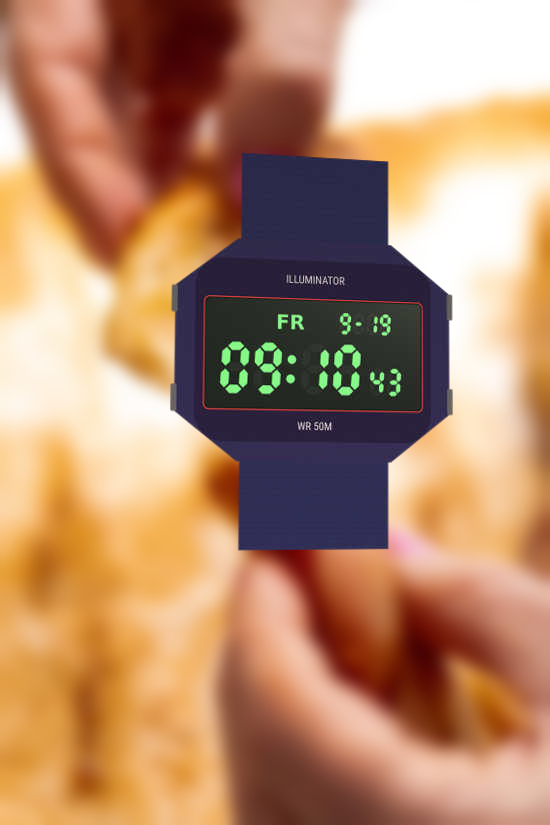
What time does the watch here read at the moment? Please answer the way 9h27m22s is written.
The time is 9h10m43s
